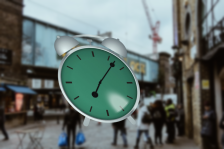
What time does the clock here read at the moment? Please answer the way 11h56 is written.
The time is 7h07
